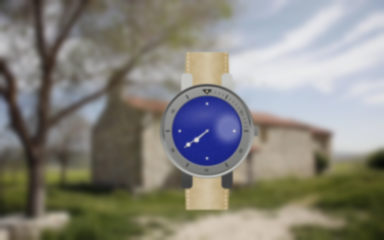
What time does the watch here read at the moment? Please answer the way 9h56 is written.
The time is 7h39
